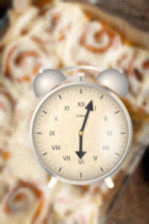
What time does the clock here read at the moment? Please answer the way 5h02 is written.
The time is 6h03
